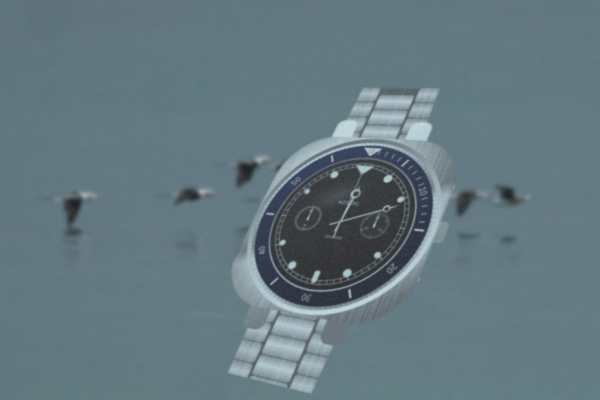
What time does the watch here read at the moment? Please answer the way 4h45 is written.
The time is 12h11
